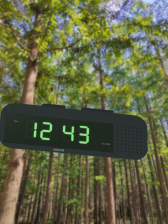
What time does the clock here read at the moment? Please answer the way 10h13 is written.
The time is 12h43
